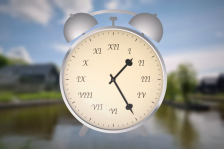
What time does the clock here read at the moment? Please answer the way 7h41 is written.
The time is 1h25
